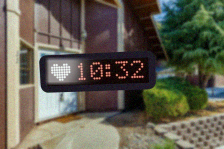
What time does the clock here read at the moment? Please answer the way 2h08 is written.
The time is 10h32
